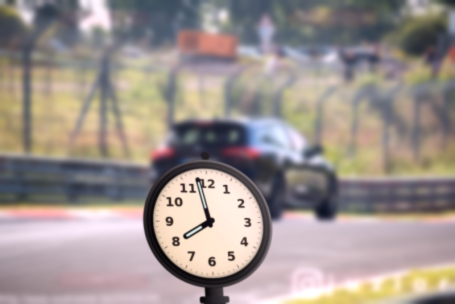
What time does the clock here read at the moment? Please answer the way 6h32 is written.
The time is 7h58
